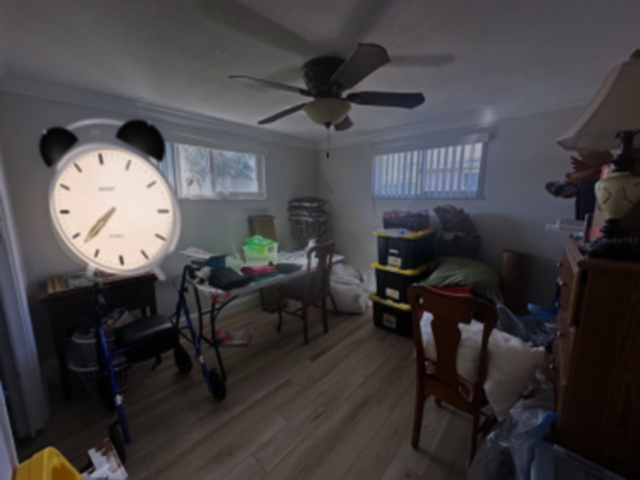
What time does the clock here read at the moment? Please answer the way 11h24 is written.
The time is 7h38
